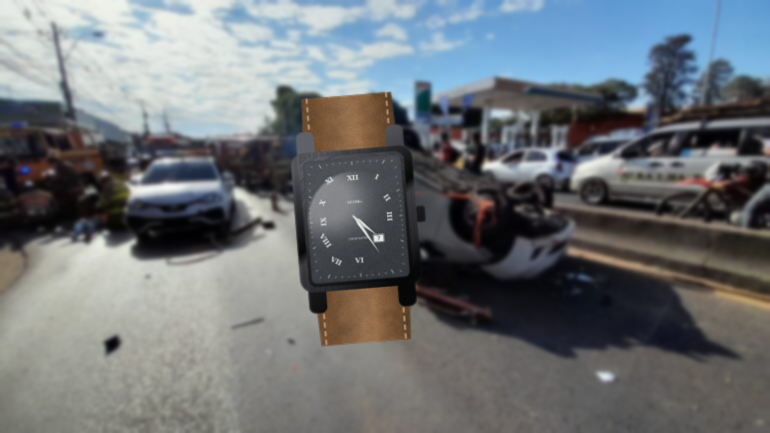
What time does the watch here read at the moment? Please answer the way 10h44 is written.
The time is 4h25
